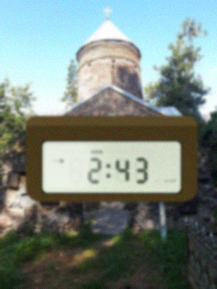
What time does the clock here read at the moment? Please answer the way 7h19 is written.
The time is 2h43
